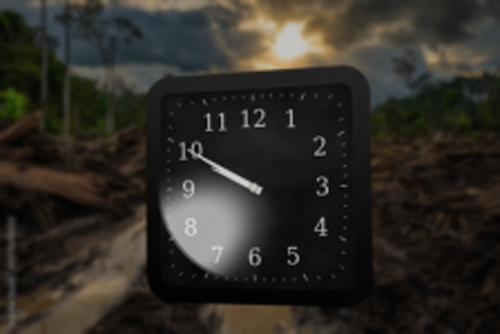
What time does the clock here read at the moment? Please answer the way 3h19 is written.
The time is 9h50
